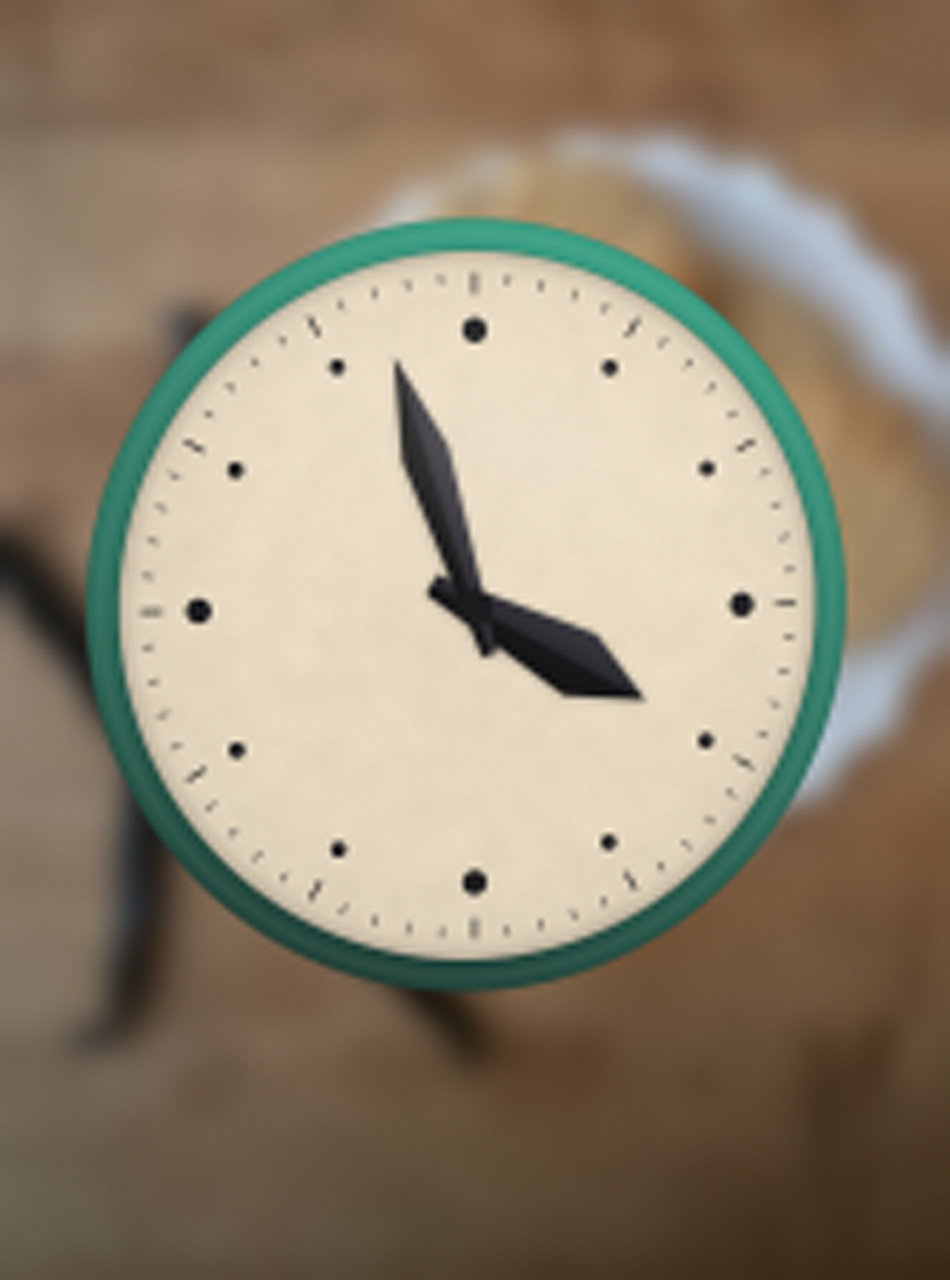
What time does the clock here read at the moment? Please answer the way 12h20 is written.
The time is 3h57
